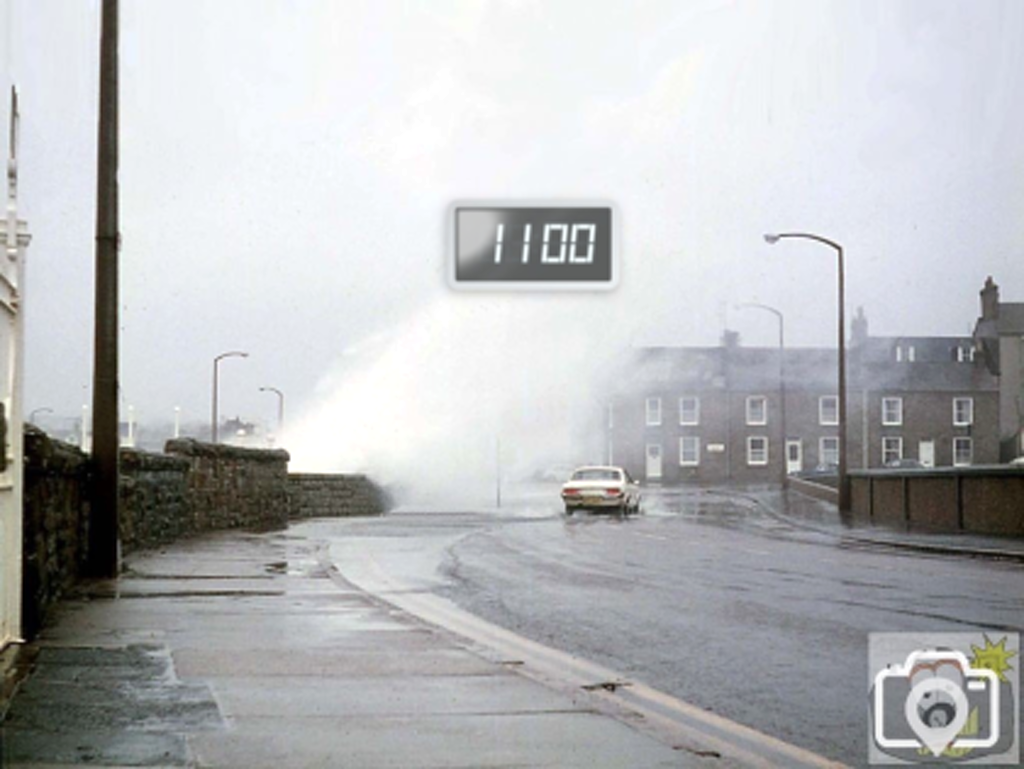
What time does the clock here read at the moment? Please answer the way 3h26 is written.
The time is 11h00
